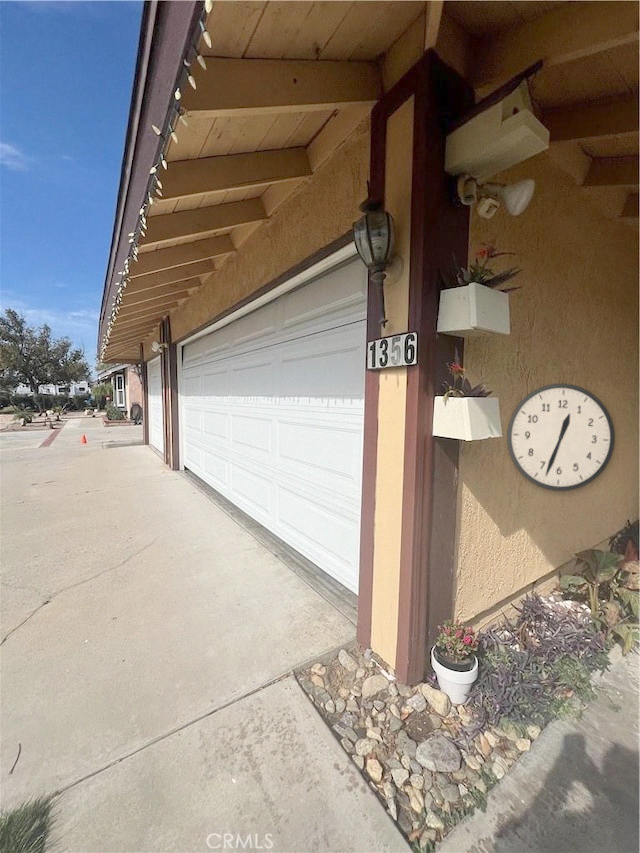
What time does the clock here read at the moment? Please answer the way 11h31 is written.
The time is 12h33
